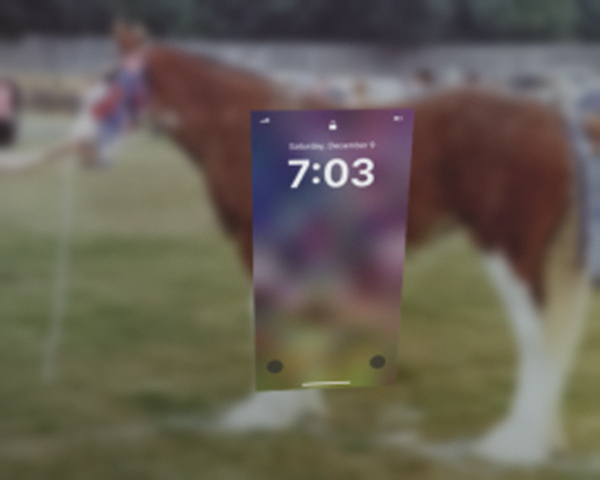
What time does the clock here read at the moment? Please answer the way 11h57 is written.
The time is 7h03
